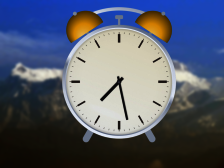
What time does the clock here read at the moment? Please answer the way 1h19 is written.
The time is 7h28
